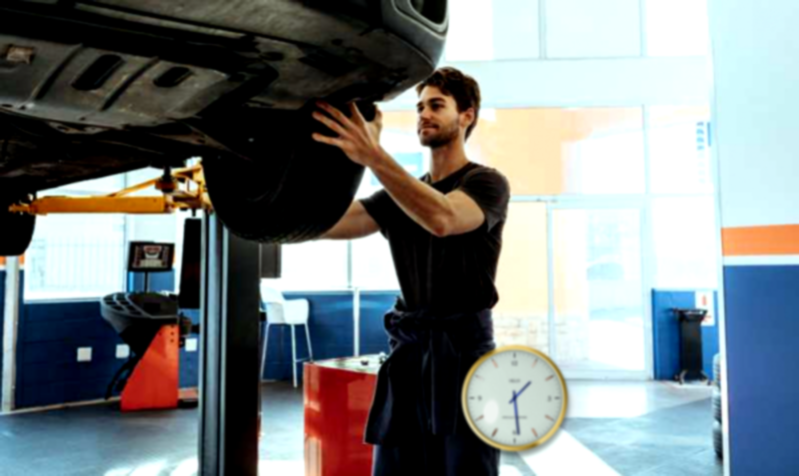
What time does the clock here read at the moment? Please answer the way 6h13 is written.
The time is 1h29
